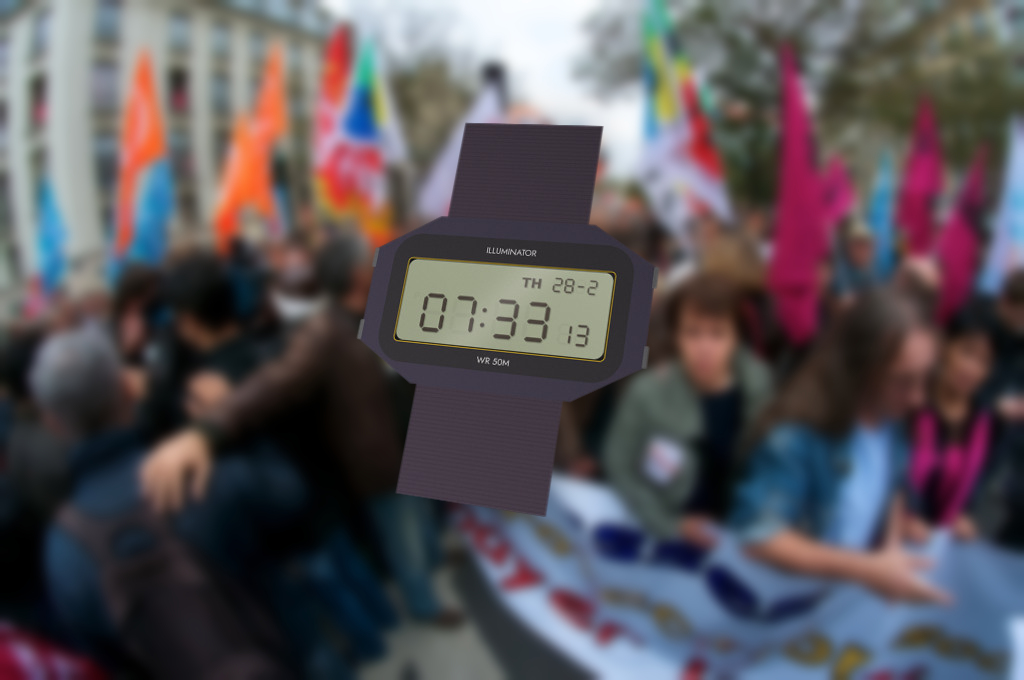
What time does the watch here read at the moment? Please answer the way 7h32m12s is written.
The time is 7h33m13s
